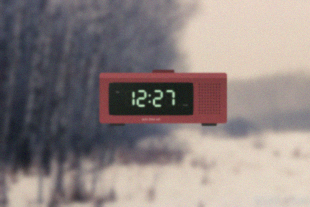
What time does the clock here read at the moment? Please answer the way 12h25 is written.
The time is 12h27
